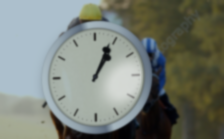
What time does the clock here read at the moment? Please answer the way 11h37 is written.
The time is 1h04
